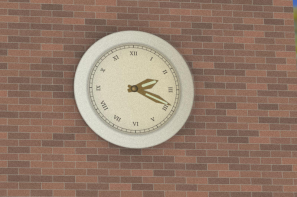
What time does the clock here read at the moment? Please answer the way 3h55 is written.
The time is 2h19
